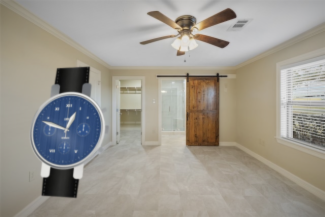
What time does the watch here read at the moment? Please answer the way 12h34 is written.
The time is 12h48
